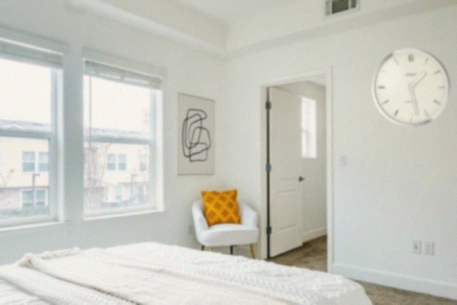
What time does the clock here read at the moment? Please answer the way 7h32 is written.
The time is 1h28
